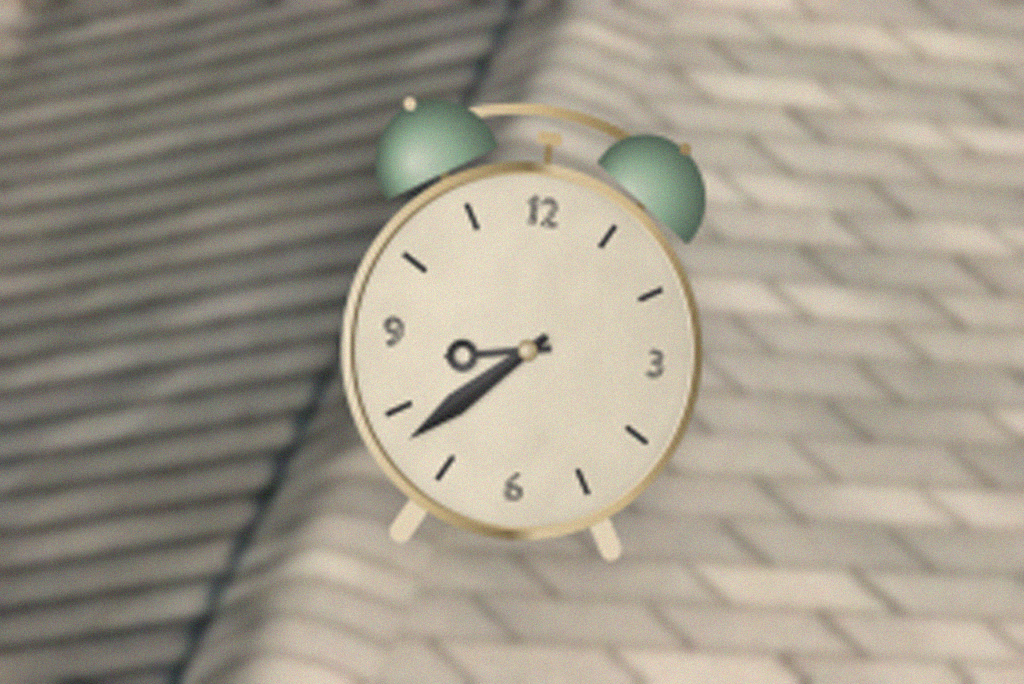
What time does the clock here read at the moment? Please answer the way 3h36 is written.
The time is 8h38
